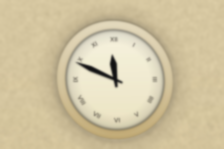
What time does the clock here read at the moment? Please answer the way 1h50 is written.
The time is 11h49
